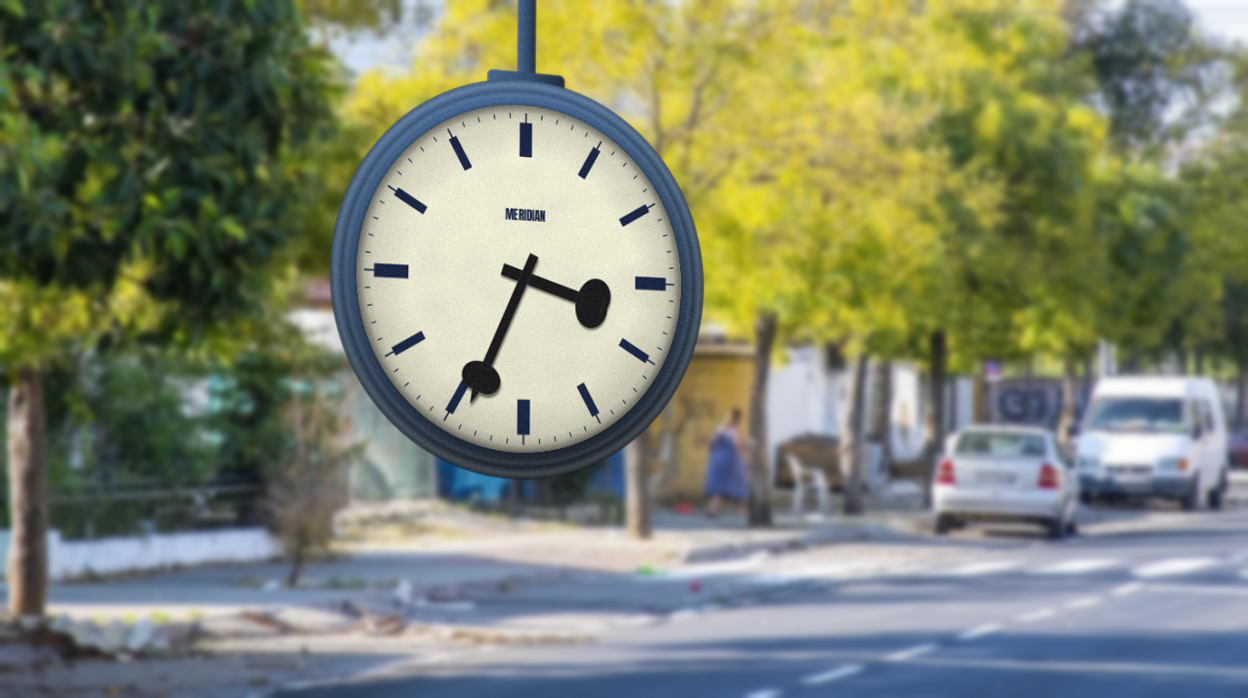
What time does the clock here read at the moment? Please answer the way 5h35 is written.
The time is 3h34
